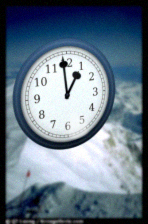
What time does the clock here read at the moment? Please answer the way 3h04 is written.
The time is 12h59
